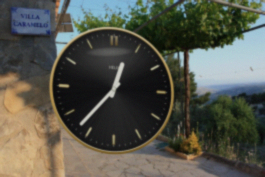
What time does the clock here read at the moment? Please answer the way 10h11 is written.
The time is 12h37
